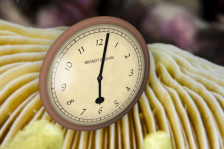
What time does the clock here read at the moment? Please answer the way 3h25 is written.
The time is 6h02
